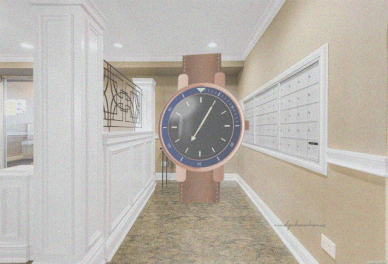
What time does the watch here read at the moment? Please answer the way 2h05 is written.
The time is 7h05
